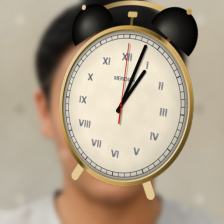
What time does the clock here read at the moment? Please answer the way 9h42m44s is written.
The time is 1h03m00s
